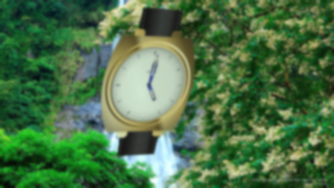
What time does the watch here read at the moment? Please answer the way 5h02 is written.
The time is 5h01
